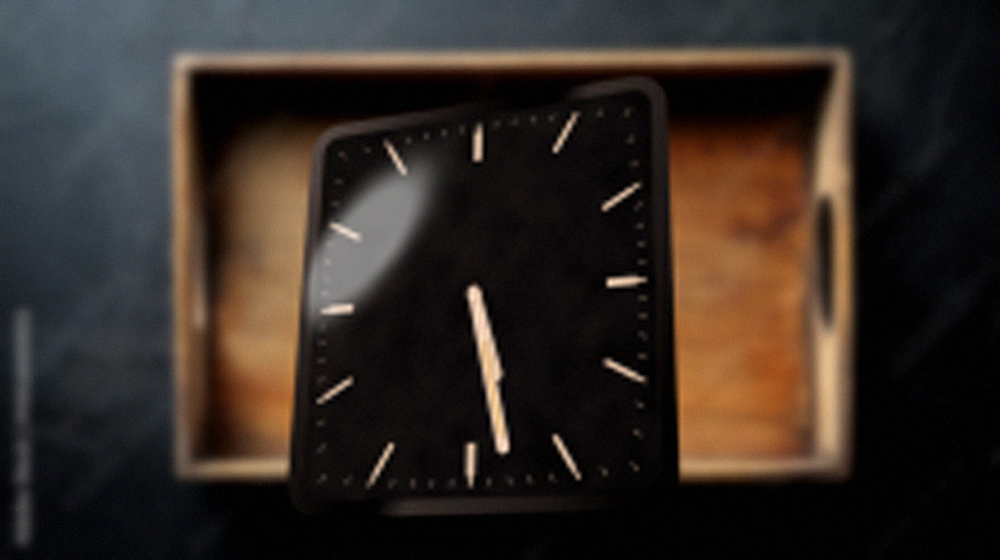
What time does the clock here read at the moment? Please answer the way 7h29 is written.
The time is 5h28
